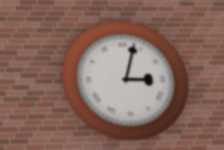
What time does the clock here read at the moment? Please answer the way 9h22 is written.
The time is 3h03
